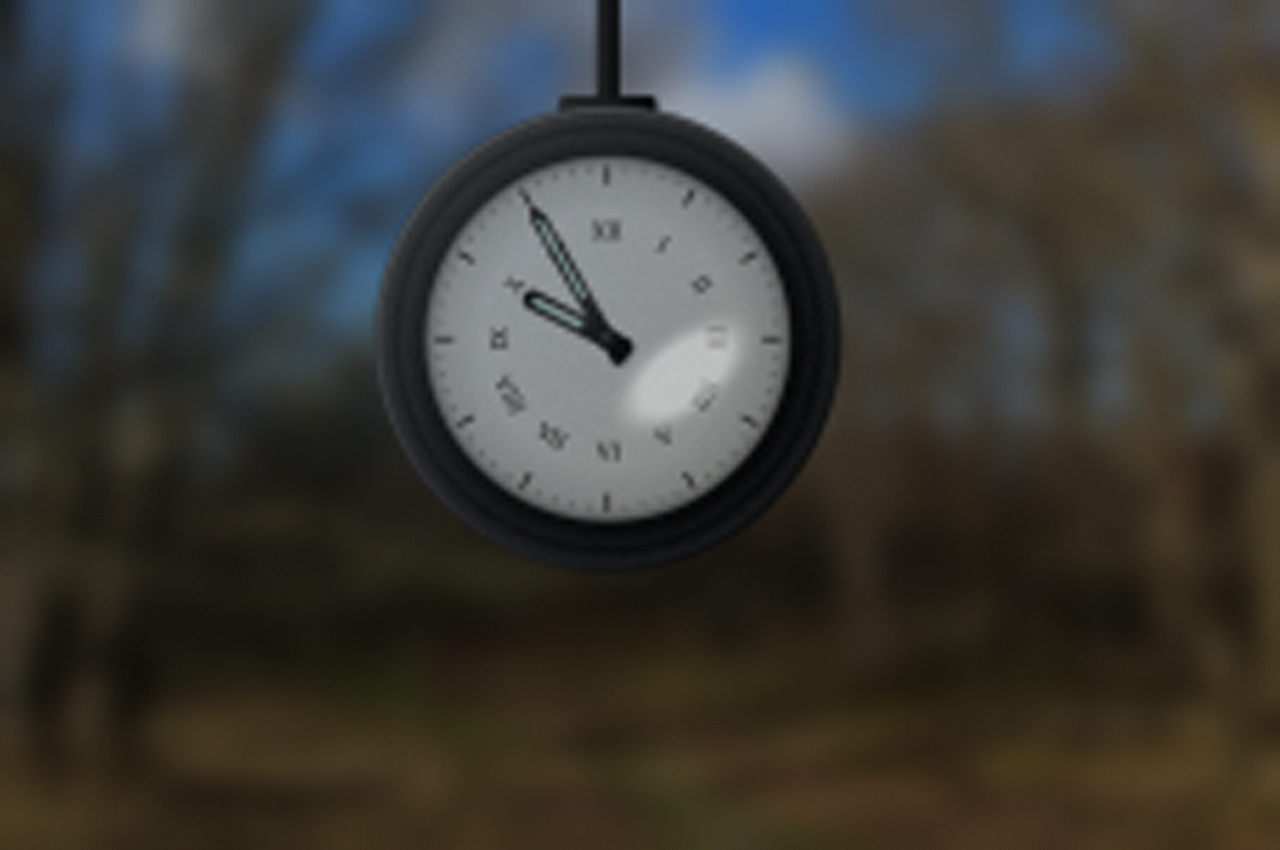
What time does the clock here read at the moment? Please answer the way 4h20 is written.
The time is 9h55
